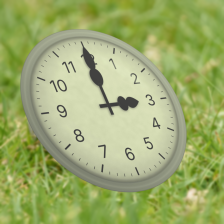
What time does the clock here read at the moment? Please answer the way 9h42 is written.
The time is 3h00
